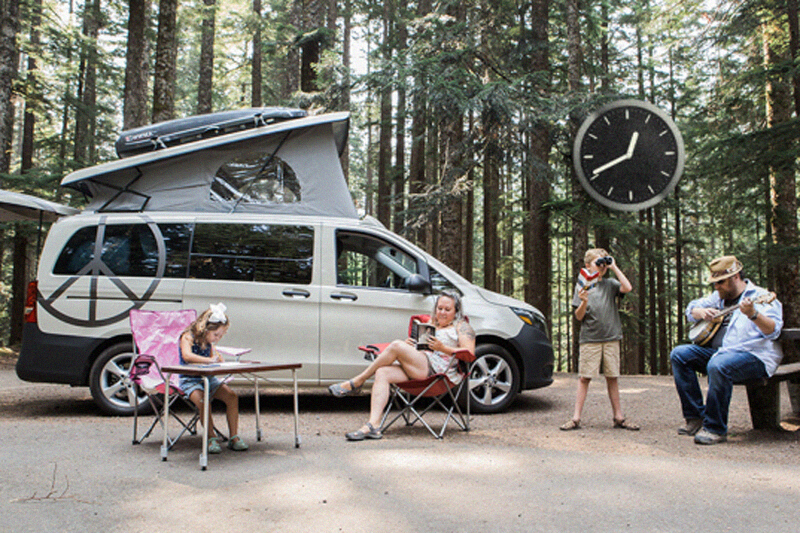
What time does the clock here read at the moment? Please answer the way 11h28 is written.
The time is 12h41
